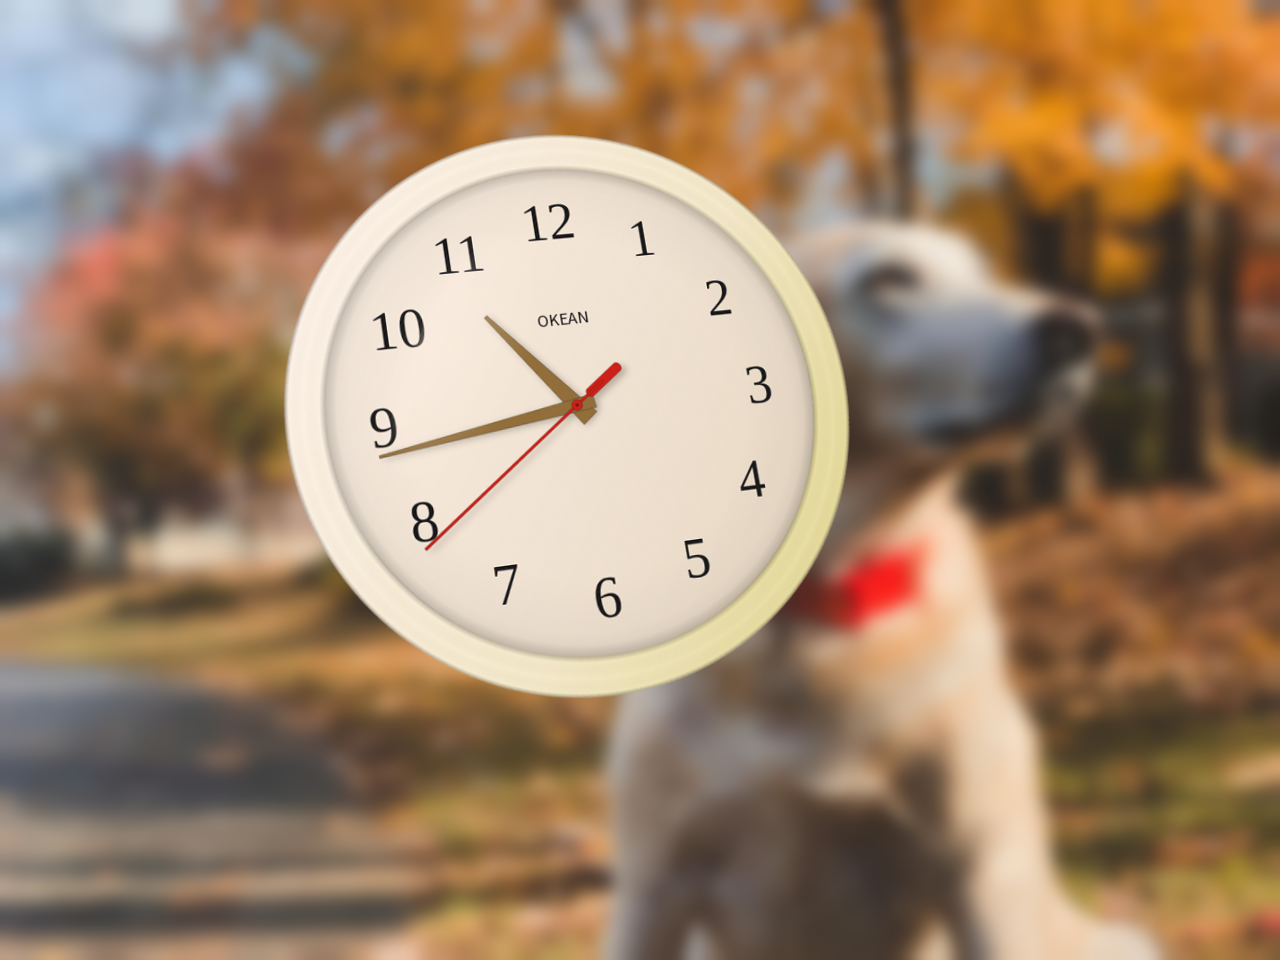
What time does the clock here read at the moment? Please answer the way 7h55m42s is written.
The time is 10h43m39s
